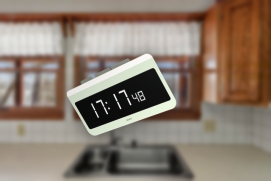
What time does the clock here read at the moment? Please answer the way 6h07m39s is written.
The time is 17h17m48s
